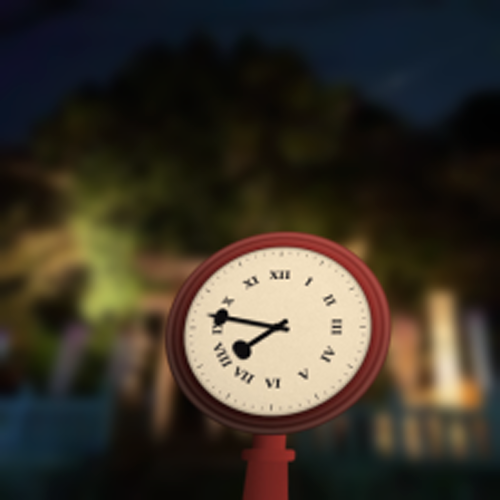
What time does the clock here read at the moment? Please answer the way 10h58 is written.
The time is 7h47
